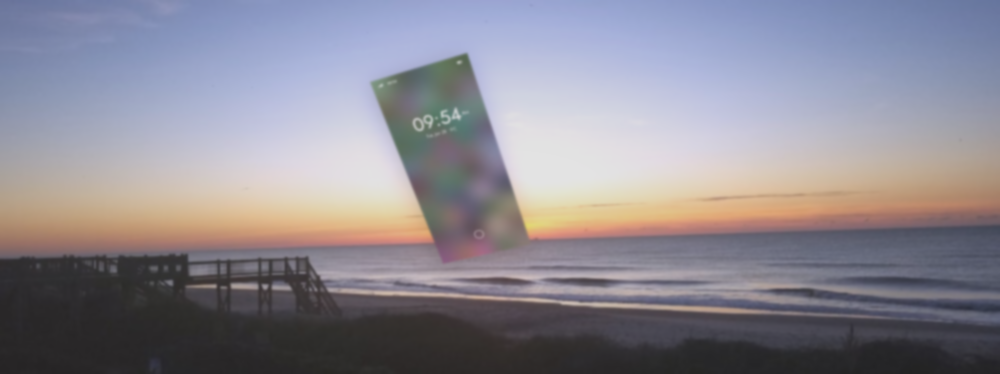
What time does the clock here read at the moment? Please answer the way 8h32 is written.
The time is 9h54
